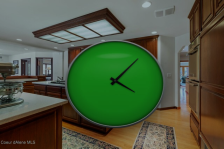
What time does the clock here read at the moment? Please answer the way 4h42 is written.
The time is 4h07
